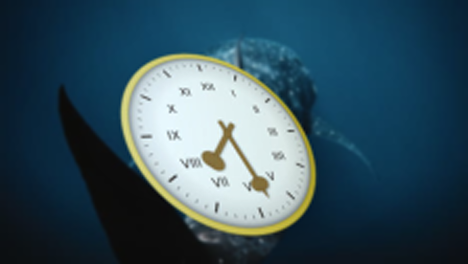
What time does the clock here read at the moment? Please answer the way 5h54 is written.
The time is 7h28
